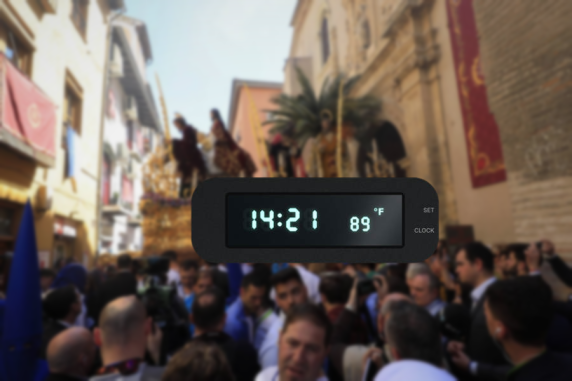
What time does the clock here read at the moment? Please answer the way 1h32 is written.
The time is 14h21
